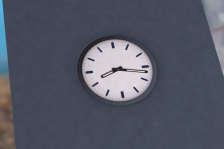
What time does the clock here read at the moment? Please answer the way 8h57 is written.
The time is 8h17
